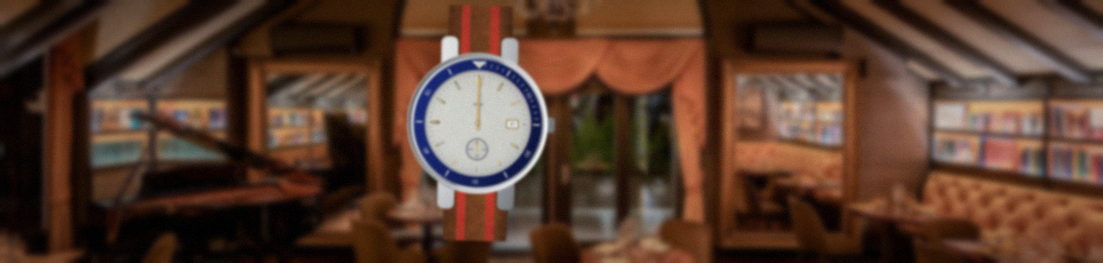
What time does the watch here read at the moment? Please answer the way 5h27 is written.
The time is 12h00
